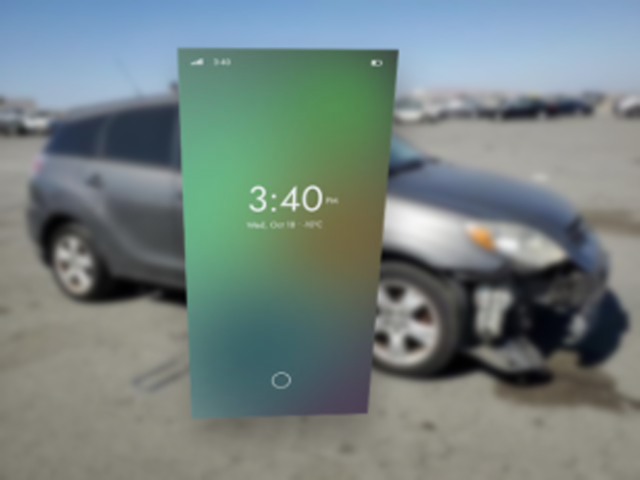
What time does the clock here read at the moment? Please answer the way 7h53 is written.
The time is 3h40
